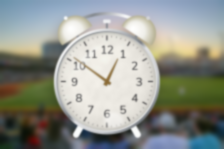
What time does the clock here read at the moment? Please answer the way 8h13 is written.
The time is 12h51
